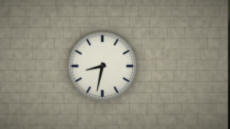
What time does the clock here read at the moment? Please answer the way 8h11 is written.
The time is 8h32
